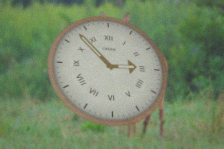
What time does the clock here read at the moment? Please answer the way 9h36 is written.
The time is 2h53
